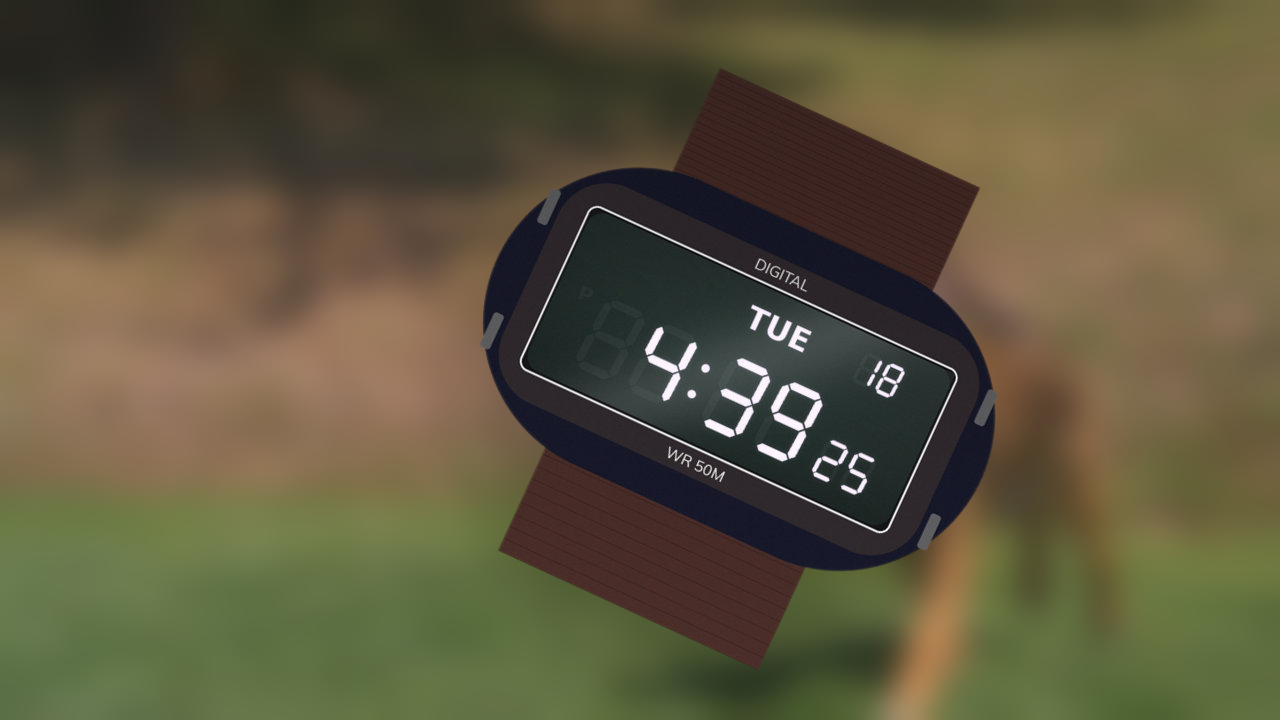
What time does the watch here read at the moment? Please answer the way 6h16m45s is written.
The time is 4h39m25s
